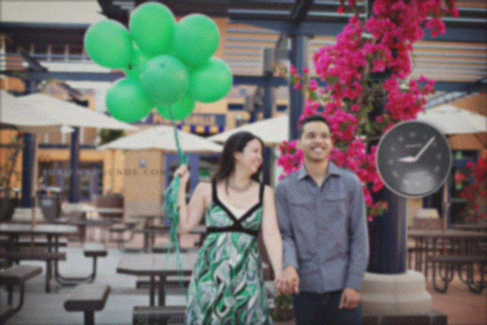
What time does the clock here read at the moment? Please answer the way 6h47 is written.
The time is 9h08
